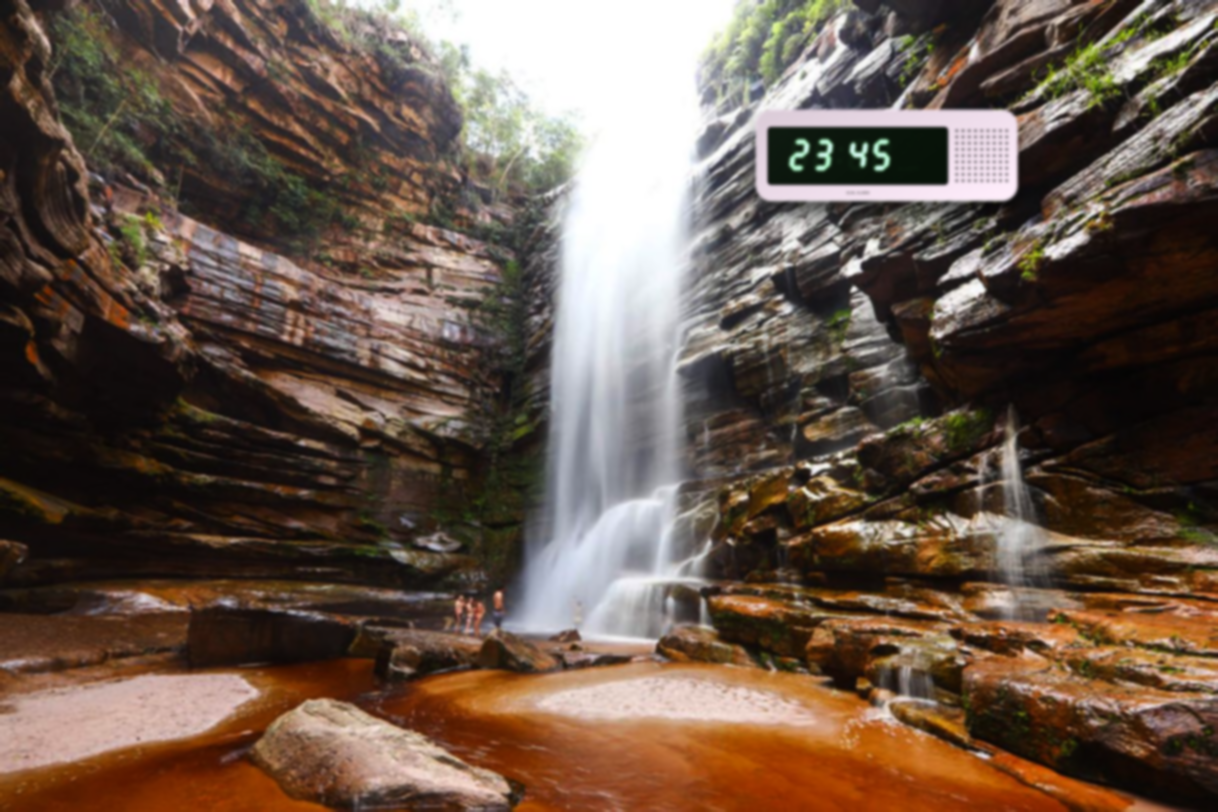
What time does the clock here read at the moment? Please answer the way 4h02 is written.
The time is 23h45
